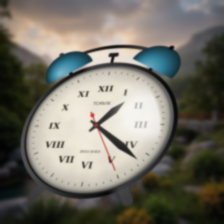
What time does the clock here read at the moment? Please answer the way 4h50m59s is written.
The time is 1h21m25s
